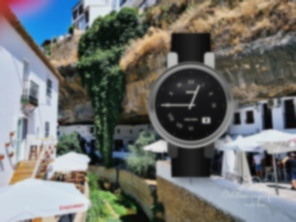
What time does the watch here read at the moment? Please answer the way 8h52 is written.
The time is 12h45
